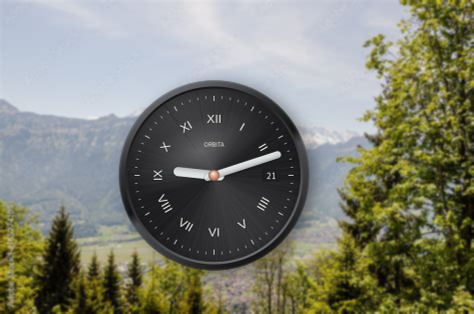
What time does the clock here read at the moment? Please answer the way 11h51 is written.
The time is 9h12
